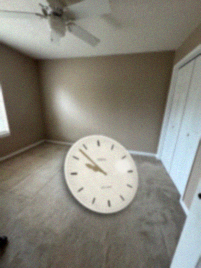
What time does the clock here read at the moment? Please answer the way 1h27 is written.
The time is 9h53
